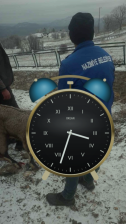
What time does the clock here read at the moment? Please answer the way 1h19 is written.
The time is 3h33
